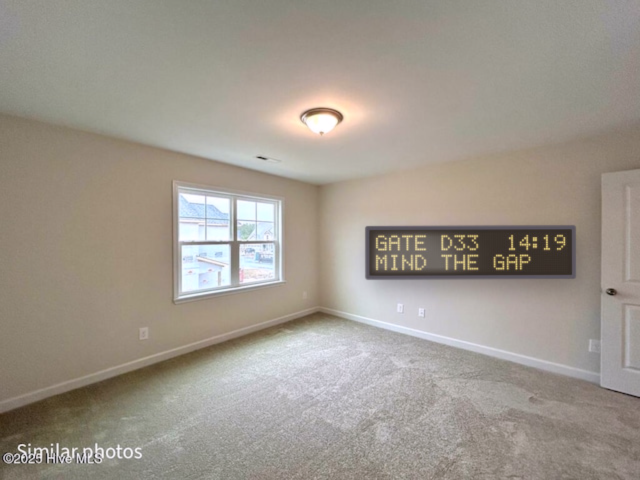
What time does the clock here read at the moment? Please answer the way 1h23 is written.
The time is 14h19
